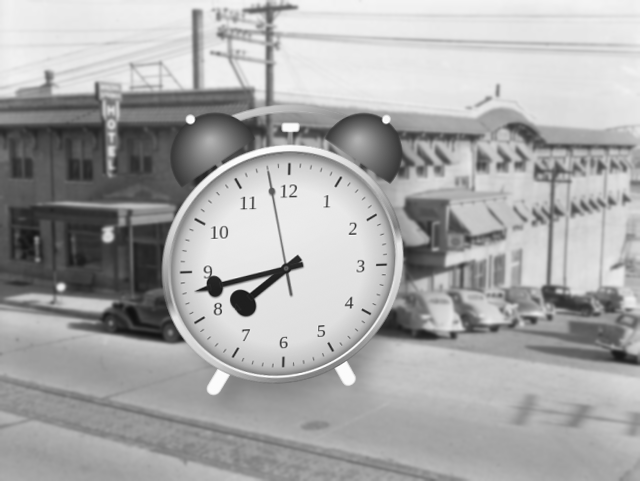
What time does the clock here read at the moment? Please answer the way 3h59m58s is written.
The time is 7h42m58s
